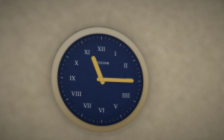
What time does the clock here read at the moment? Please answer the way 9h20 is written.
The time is 11h15
